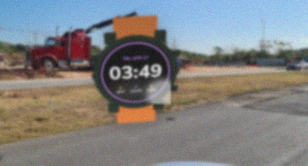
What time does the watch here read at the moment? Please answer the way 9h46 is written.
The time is 3h49
